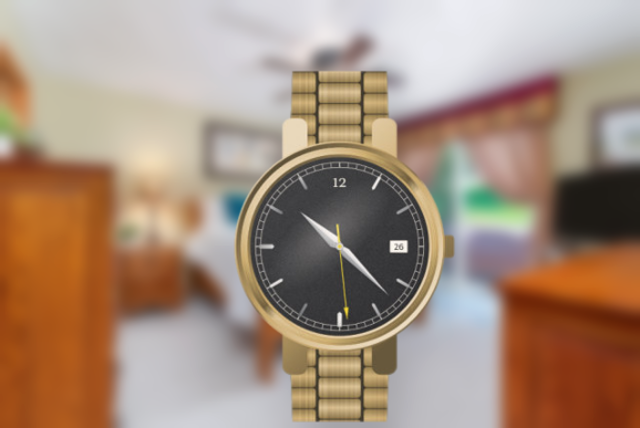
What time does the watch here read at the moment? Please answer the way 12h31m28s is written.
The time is 10h22m29s
